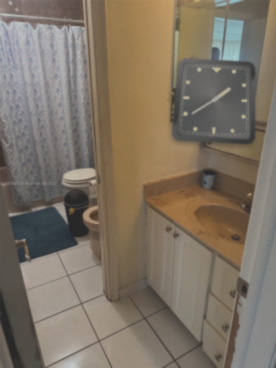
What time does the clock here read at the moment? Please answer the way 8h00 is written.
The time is 1h39
